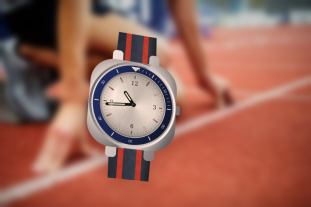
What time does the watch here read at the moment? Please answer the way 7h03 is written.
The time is 10h44
